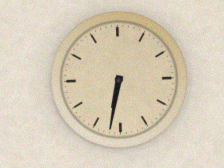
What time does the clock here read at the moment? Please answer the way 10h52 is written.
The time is 6h32
